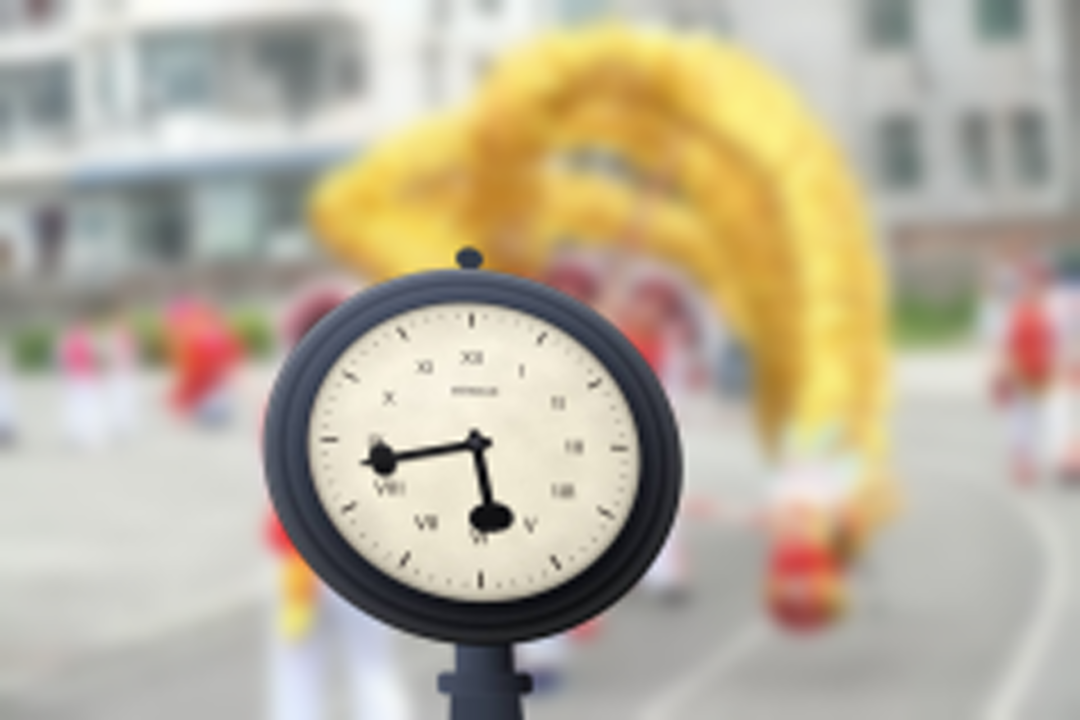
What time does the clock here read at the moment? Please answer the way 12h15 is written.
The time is 5h43
